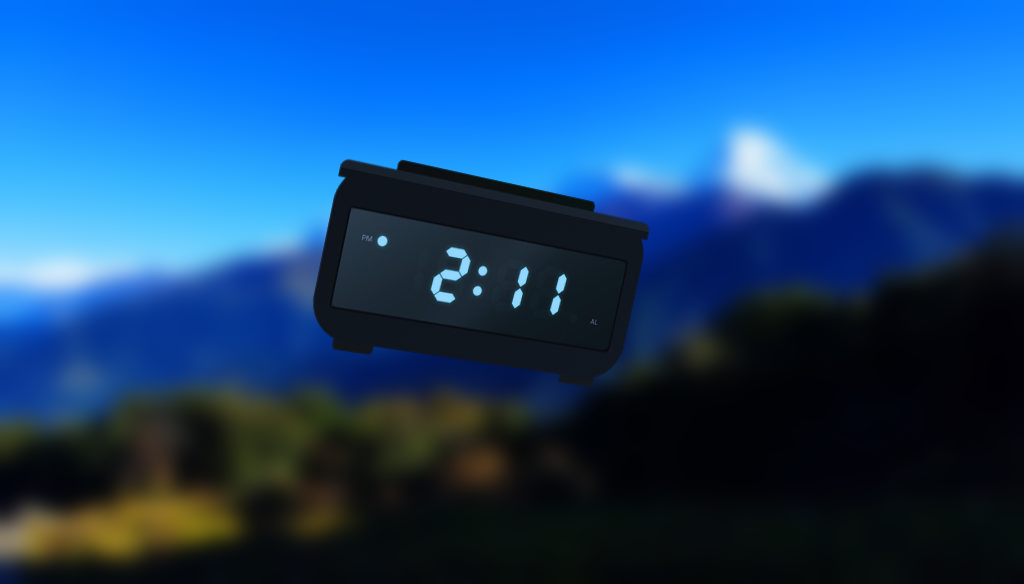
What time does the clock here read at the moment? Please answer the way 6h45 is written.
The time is 2h11
